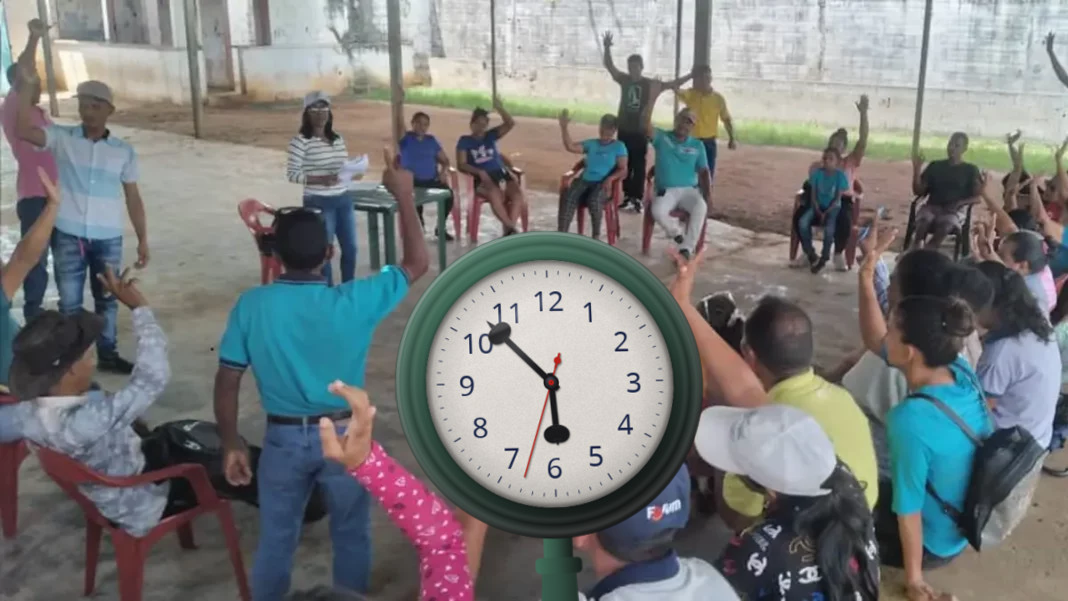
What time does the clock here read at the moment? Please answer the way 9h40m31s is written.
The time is 5h52m33s
